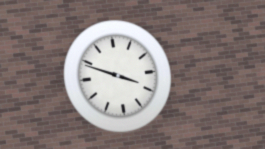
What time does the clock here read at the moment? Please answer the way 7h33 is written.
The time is 3h49
